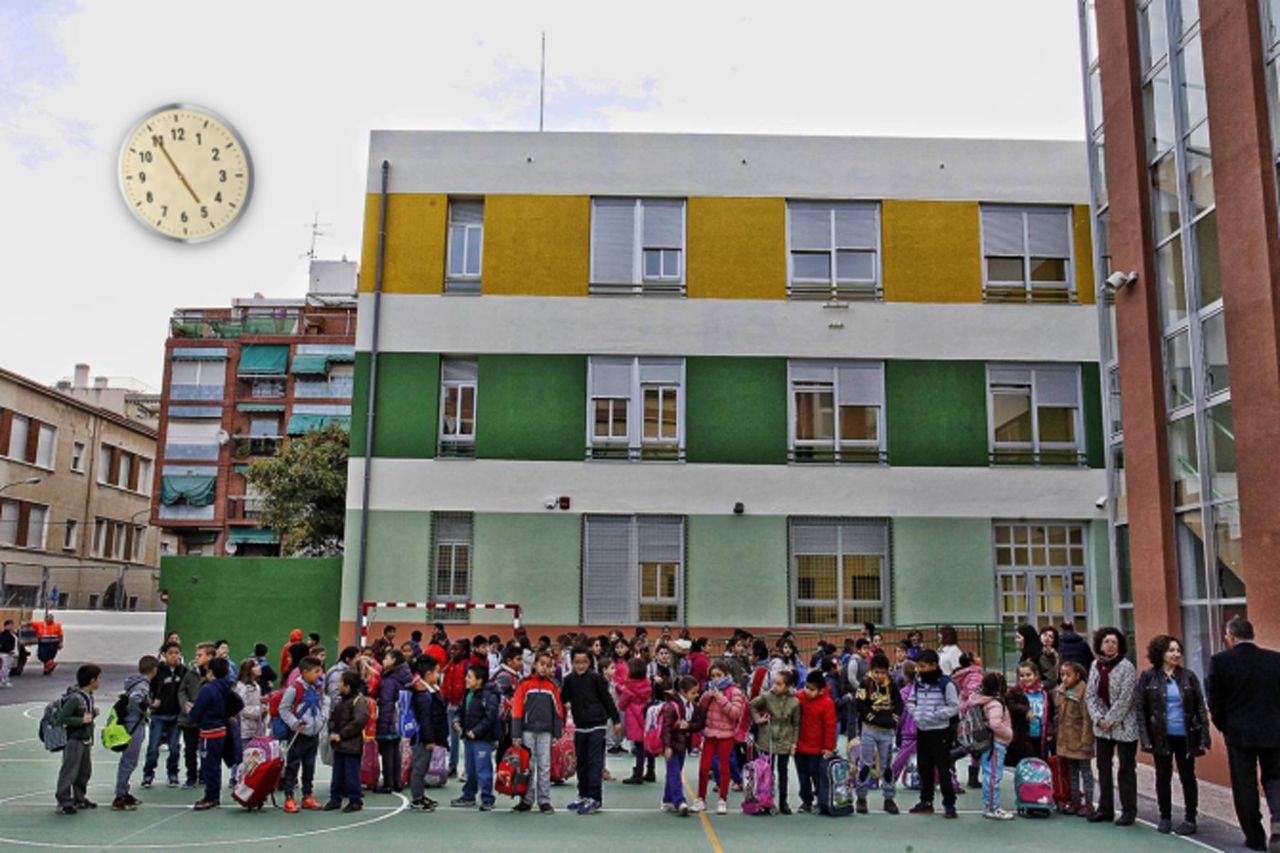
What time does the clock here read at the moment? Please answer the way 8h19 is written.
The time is 4h55
